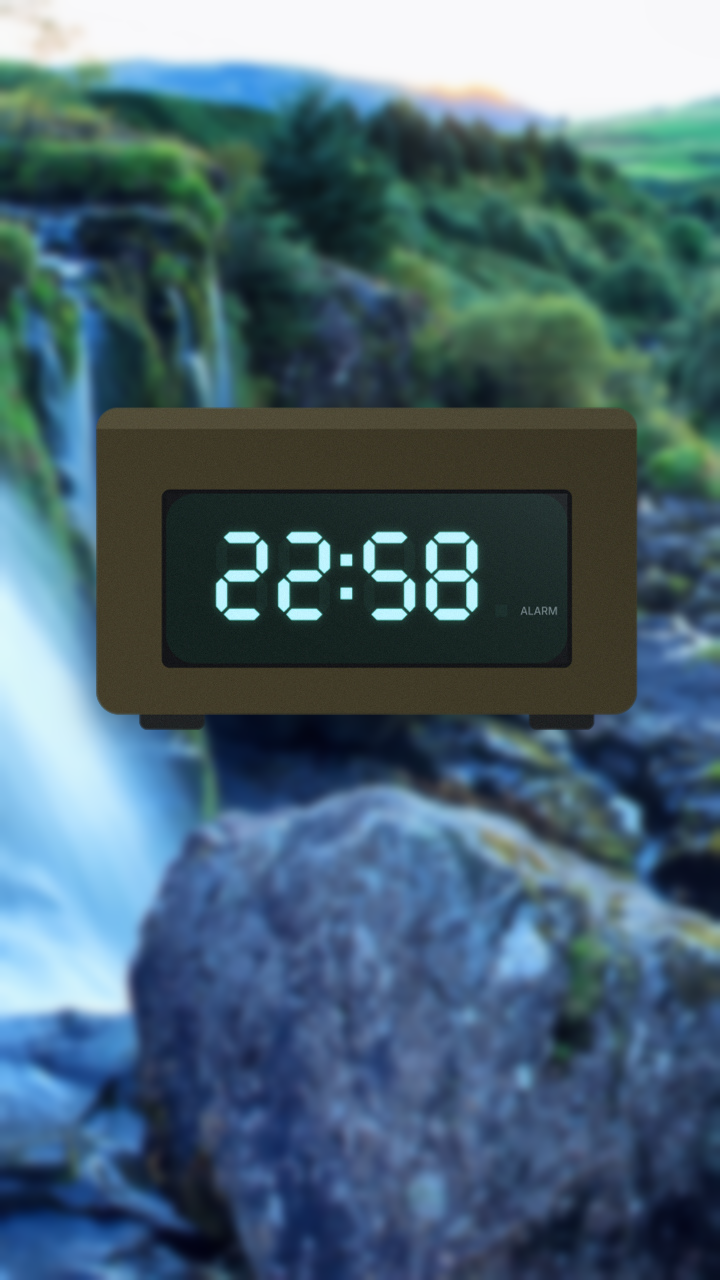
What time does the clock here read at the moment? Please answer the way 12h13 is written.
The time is 22h58
